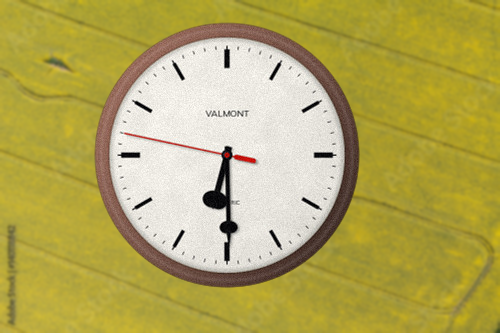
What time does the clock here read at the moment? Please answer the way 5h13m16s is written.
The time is 6h29m47s
